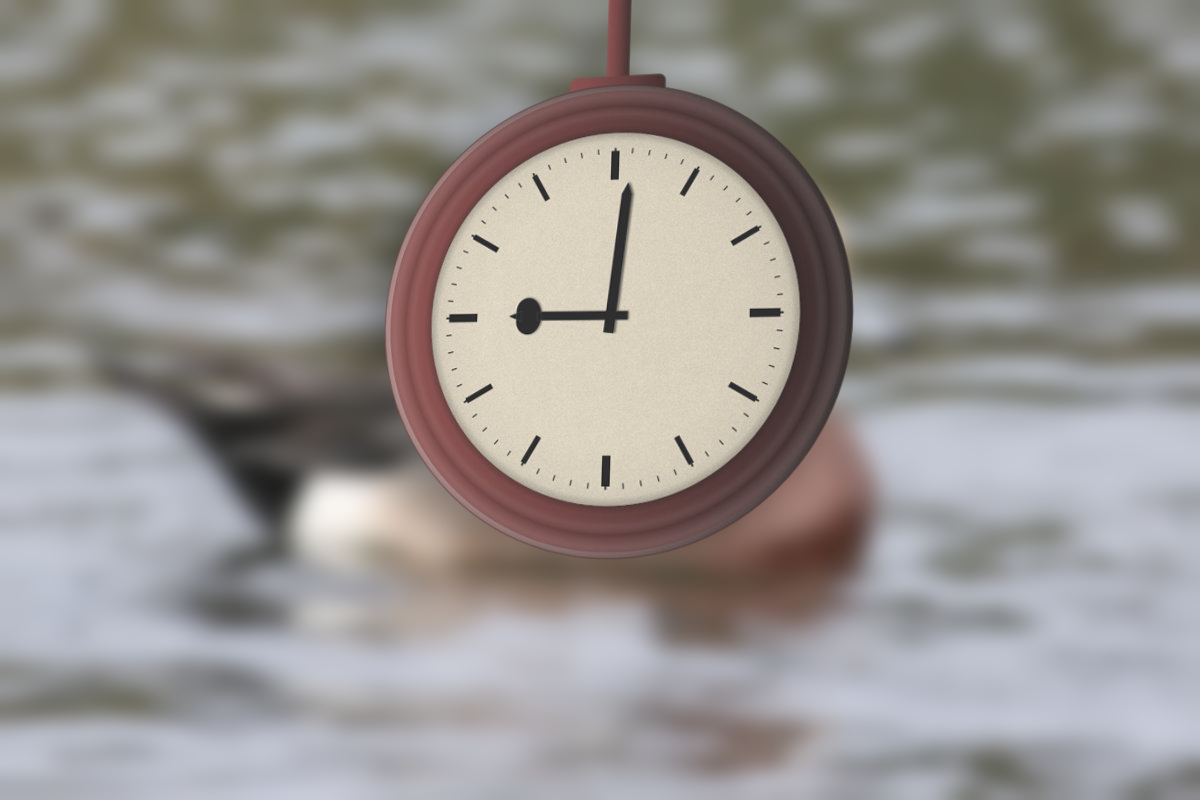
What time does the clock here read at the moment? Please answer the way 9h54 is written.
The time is 9h01
